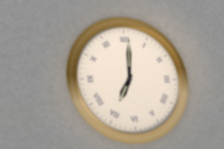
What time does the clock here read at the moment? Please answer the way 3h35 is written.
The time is 7h01
